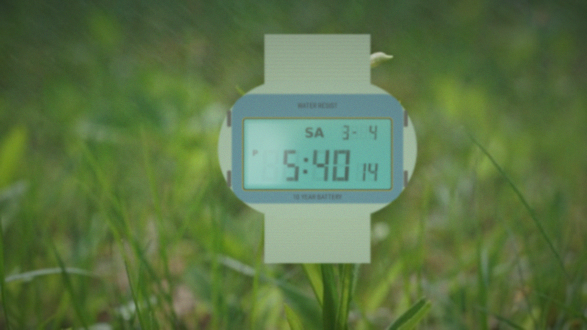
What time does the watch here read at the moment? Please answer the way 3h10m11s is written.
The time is 5h40m14s
